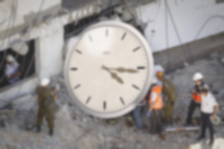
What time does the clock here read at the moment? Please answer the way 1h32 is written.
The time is 4h16
